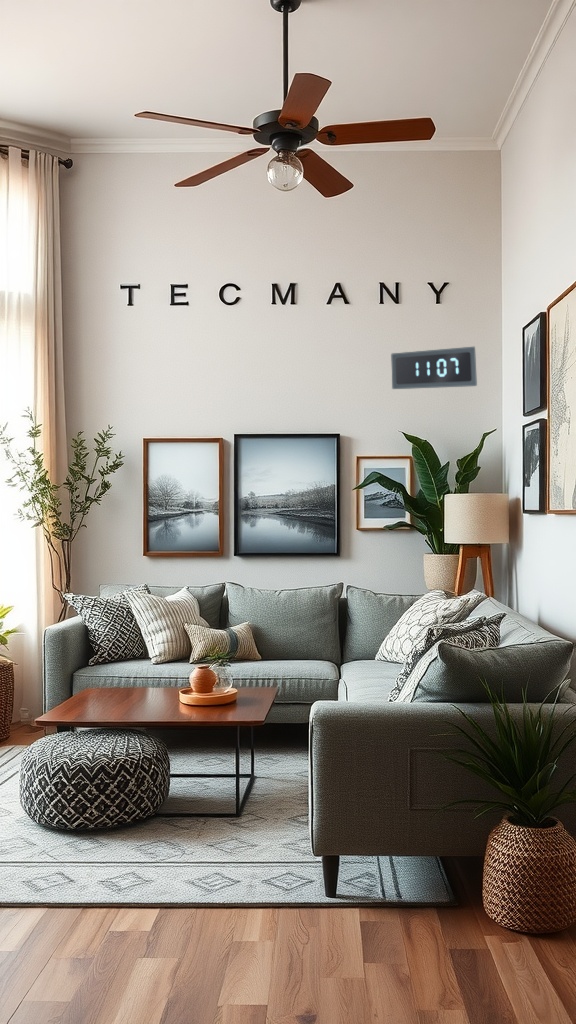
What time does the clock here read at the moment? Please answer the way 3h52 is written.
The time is 11h07
